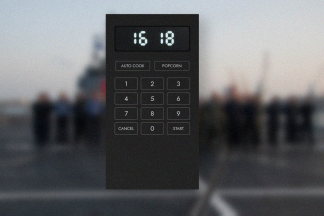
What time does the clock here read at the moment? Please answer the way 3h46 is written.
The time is 16h18
